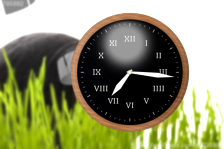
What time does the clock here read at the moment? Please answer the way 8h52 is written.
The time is 7h16
